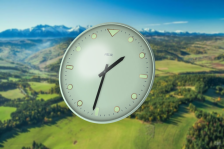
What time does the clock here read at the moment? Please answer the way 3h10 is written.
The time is 1h31
